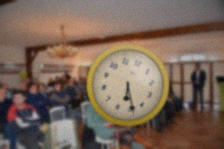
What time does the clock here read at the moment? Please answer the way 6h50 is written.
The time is 5h24
